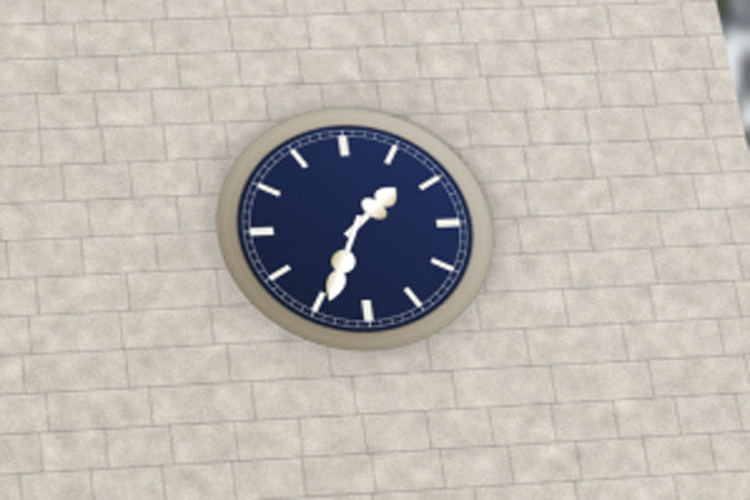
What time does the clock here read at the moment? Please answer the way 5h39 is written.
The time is 1h34
